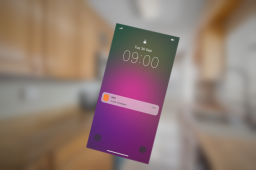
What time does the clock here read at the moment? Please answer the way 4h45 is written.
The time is 9h00
